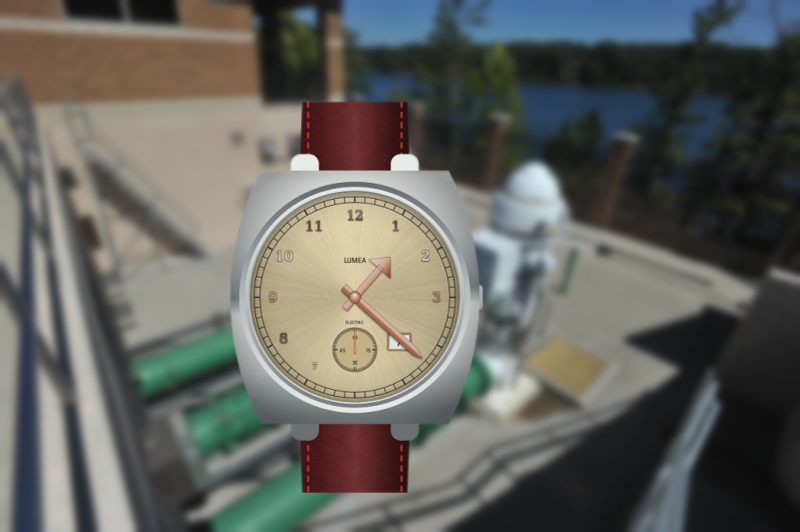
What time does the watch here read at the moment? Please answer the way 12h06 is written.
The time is 1h22
